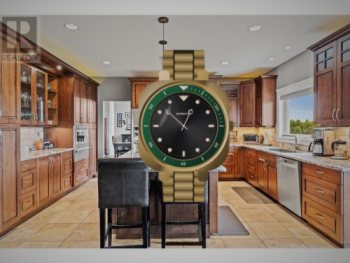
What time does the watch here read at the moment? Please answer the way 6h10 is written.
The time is 12h52
